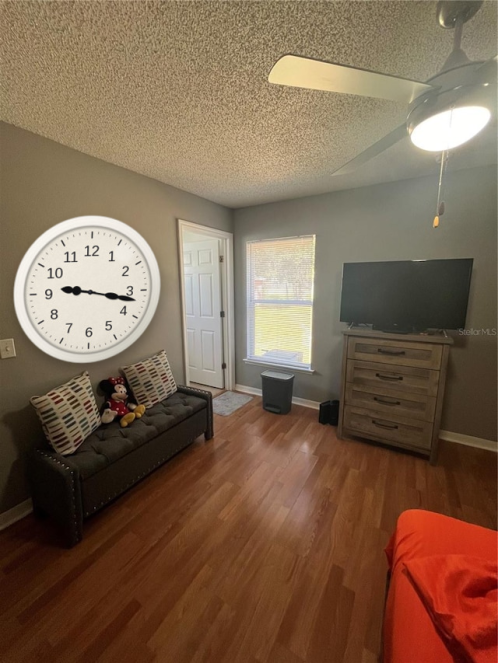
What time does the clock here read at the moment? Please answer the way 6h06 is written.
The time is 9h17
